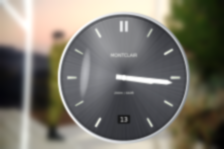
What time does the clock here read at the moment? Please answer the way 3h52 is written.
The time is 3h16
